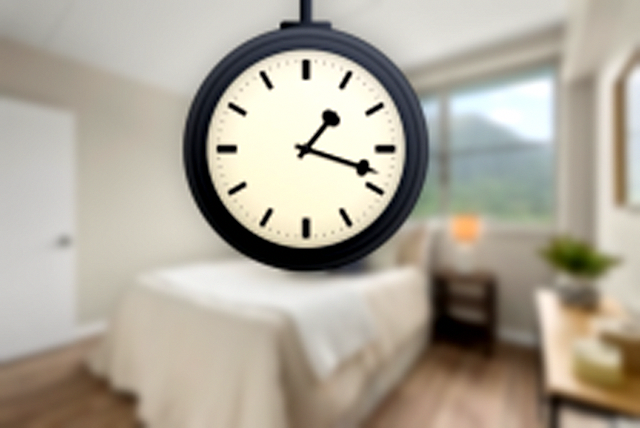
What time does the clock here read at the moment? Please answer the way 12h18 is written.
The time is 1h18
